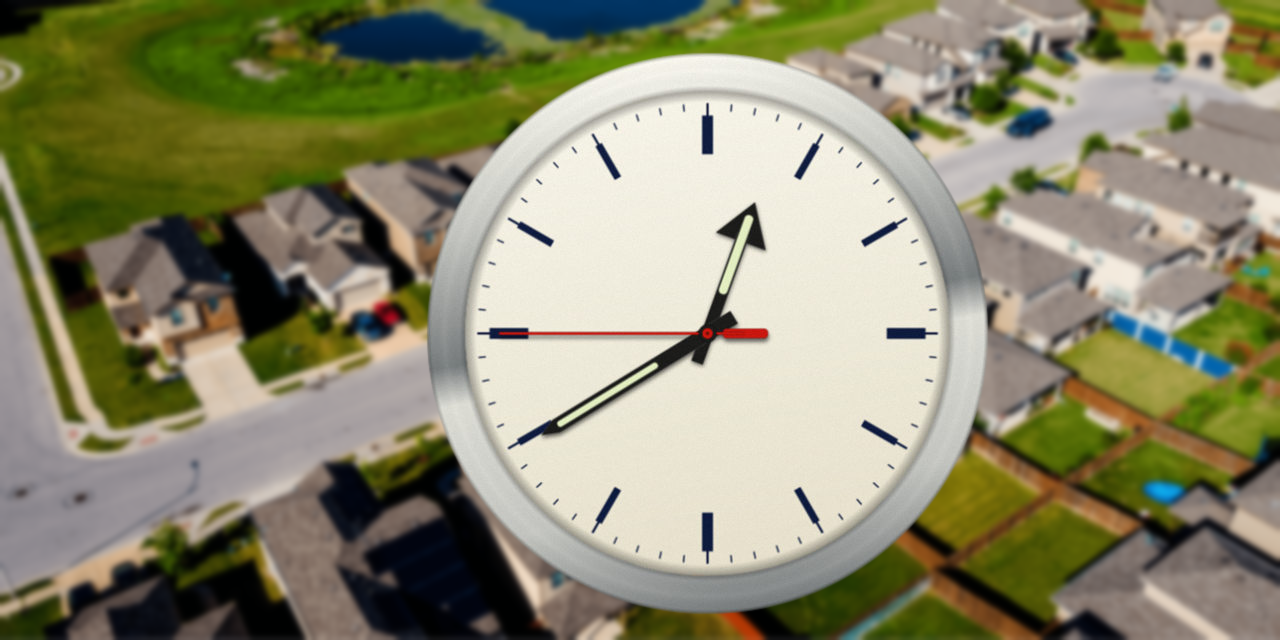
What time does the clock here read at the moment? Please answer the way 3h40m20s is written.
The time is 12h39m45s
